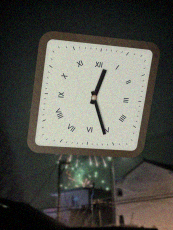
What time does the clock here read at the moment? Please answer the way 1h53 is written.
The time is 12h26
